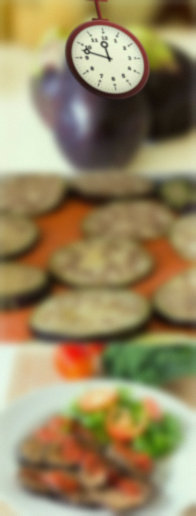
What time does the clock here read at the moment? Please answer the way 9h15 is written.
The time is 11h48
